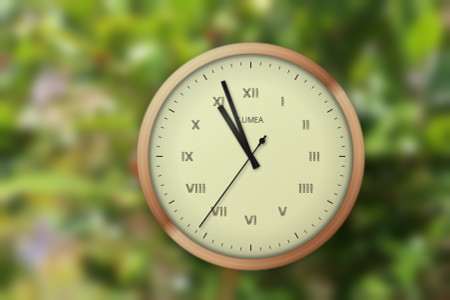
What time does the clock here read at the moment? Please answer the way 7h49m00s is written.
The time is 10h56m36s
